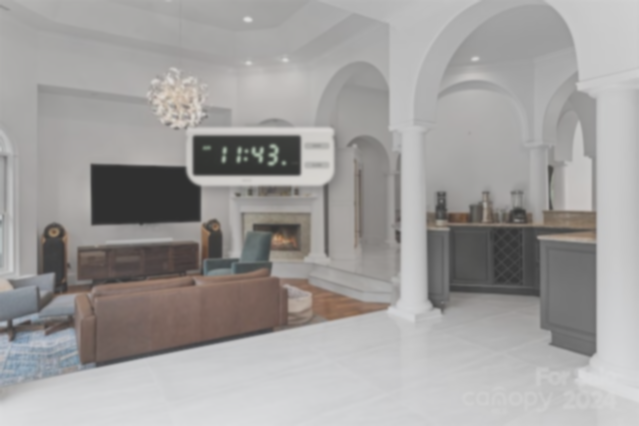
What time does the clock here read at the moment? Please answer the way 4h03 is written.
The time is 11h43
